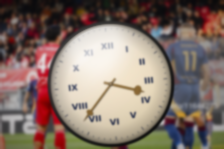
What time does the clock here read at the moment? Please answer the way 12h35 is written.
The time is 3h37
